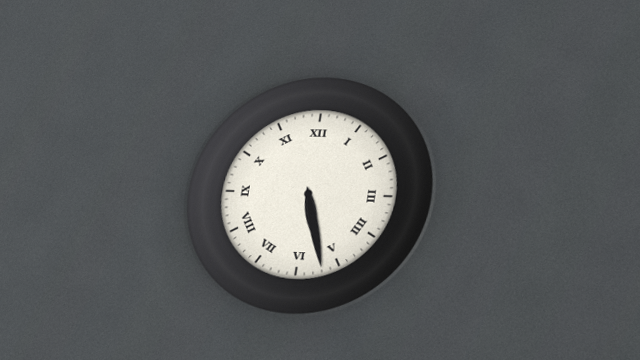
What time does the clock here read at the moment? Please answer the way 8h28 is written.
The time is 5h27
